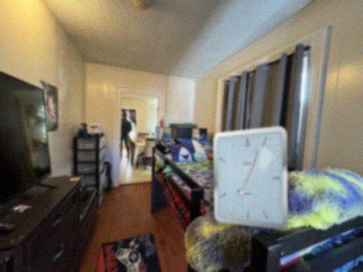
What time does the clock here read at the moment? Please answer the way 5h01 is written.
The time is 7h04
